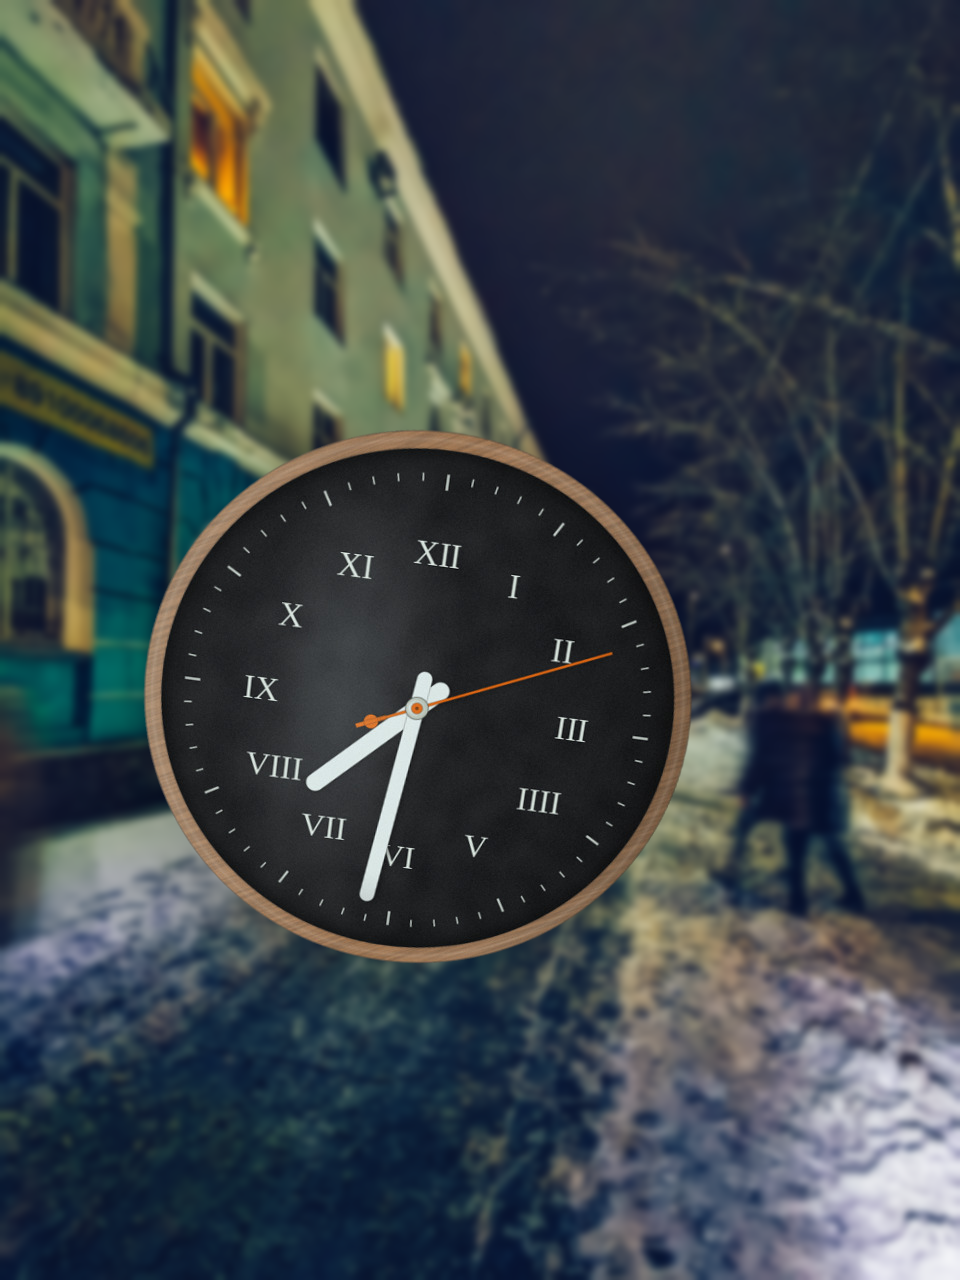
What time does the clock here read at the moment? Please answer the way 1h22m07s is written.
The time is 7h31m11s
